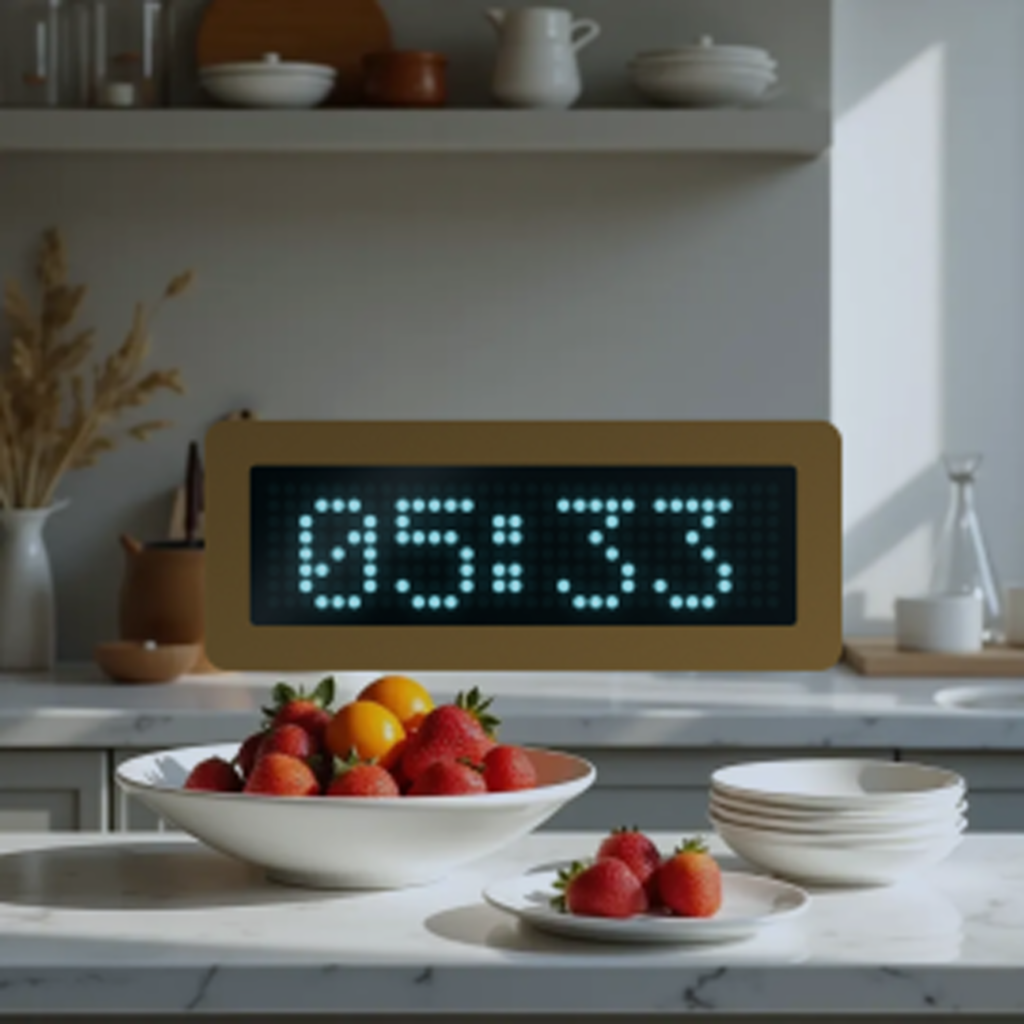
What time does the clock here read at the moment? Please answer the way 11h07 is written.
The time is 5h33
